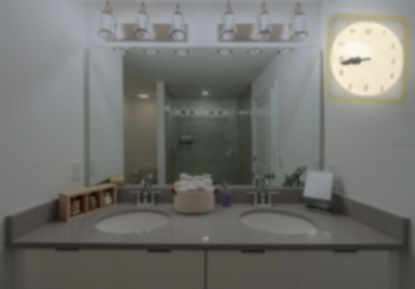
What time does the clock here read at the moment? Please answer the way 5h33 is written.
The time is 8h43
